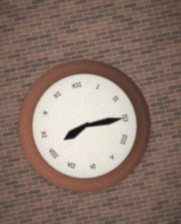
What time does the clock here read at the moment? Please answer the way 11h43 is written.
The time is 8h15
